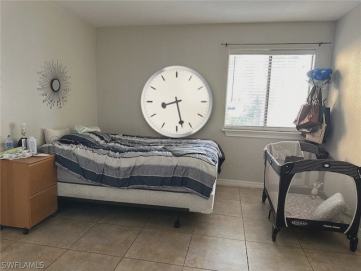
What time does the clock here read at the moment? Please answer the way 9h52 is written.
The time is 8h28
